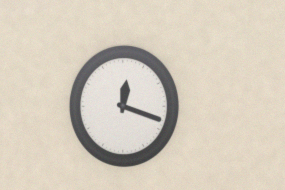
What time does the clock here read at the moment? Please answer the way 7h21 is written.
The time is 12h18
